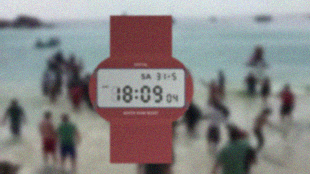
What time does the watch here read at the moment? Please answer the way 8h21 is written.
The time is 18h09
